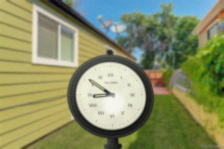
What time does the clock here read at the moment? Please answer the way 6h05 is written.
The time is 8h51
